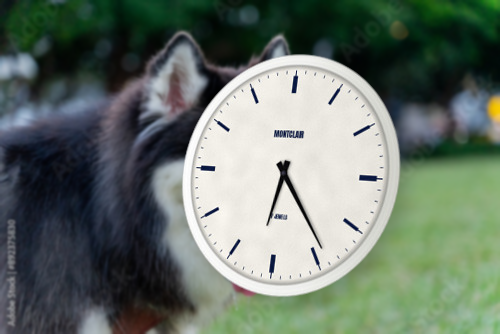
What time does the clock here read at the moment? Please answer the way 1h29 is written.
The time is 6h24
